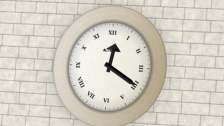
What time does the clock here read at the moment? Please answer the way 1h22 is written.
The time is 12h20
